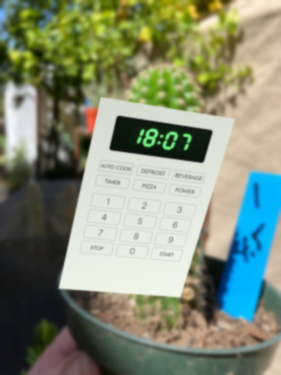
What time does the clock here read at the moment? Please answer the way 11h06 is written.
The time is 18h07
